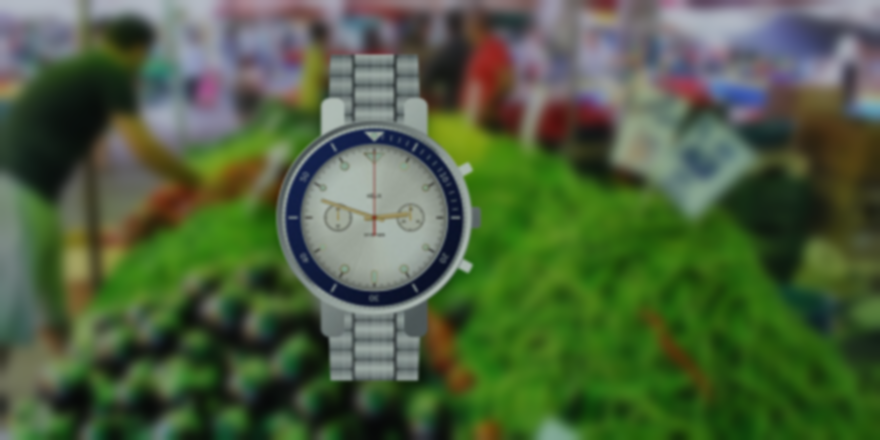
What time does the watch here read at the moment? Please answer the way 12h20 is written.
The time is 2h48
